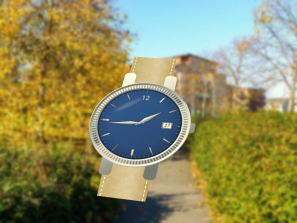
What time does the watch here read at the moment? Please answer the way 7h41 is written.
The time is 1h44
